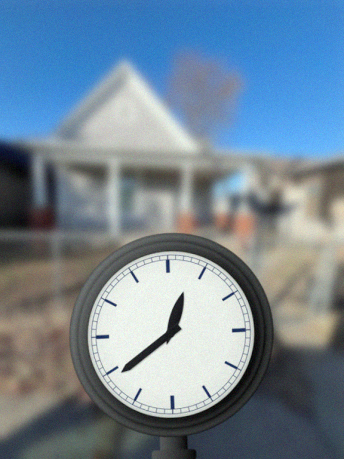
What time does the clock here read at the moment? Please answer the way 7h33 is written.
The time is 12h39
